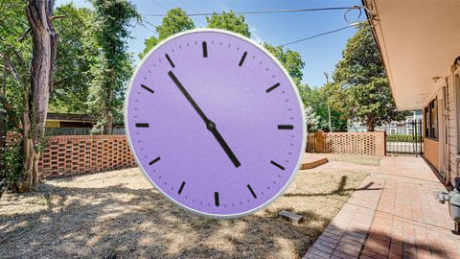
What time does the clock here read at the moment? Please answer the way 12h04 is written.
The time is 4h54
